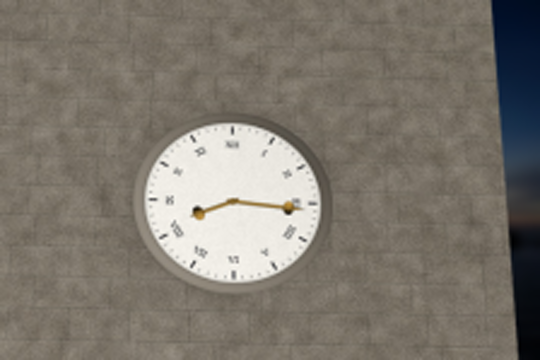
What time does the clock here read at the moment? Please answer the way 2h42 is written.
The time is 8h16
